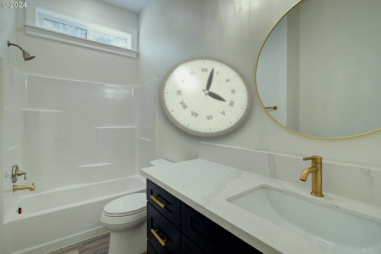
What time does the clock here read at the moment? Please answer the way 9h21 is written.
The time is 4h03
